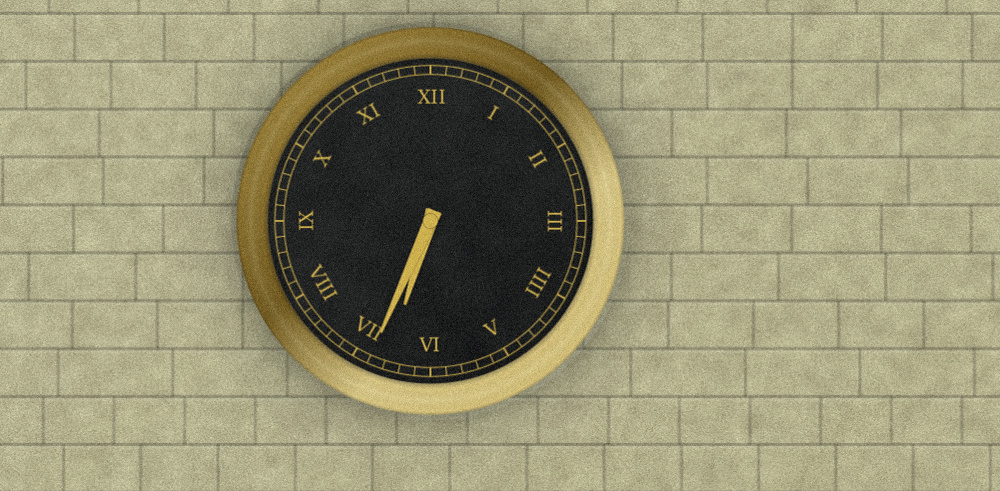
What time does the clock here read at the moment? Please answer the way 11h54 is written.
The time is 6h34
